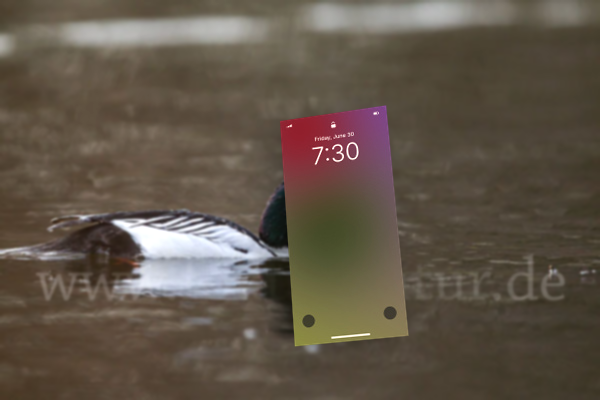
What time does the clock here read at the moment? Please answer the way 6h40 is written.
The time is 7h30
